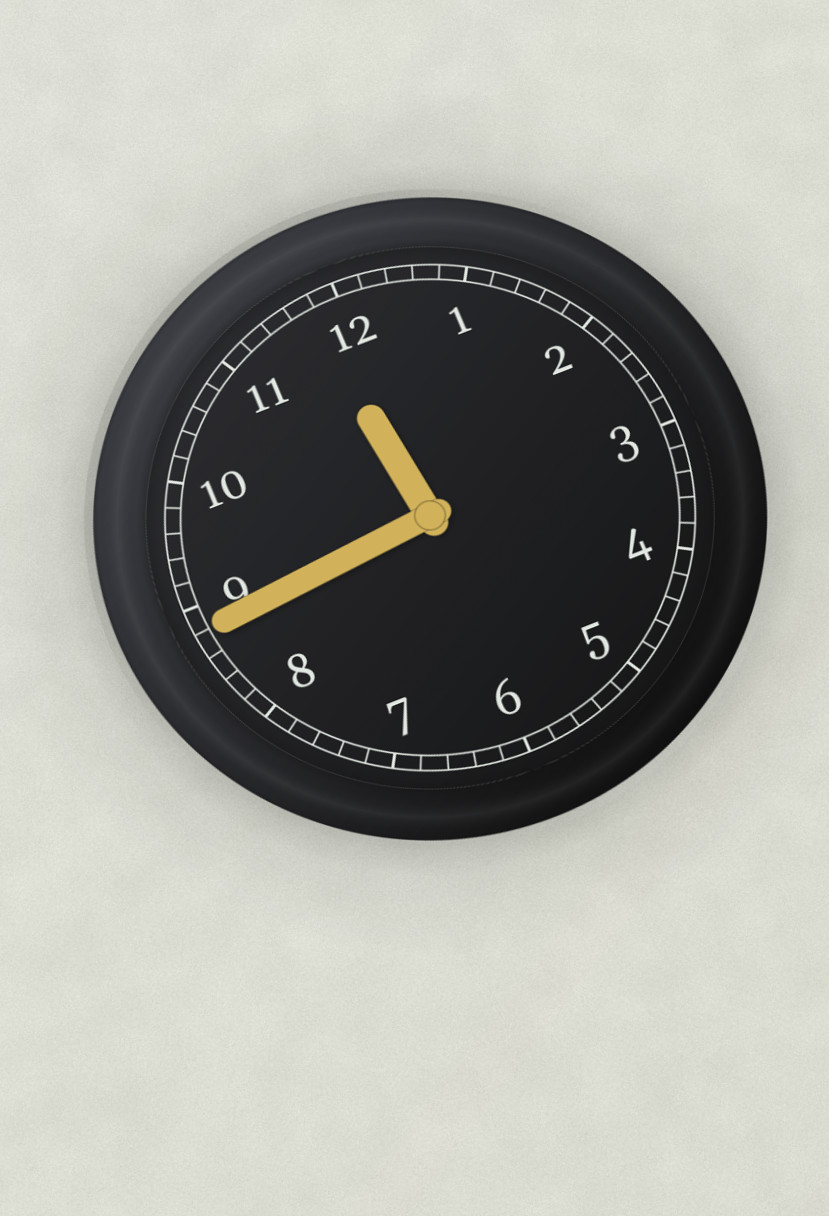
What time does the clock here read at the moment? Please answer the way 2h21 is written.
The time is 11h44
